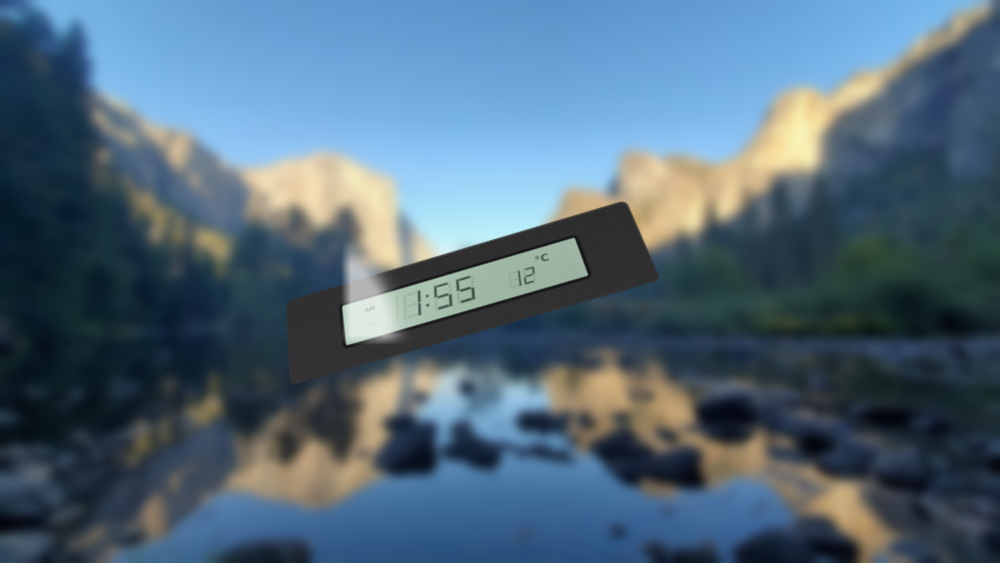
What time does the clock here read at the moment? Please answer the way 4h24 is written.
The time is 1h55
